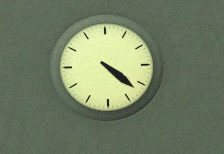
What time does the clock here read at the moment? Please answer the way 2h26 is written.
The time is 4h22
